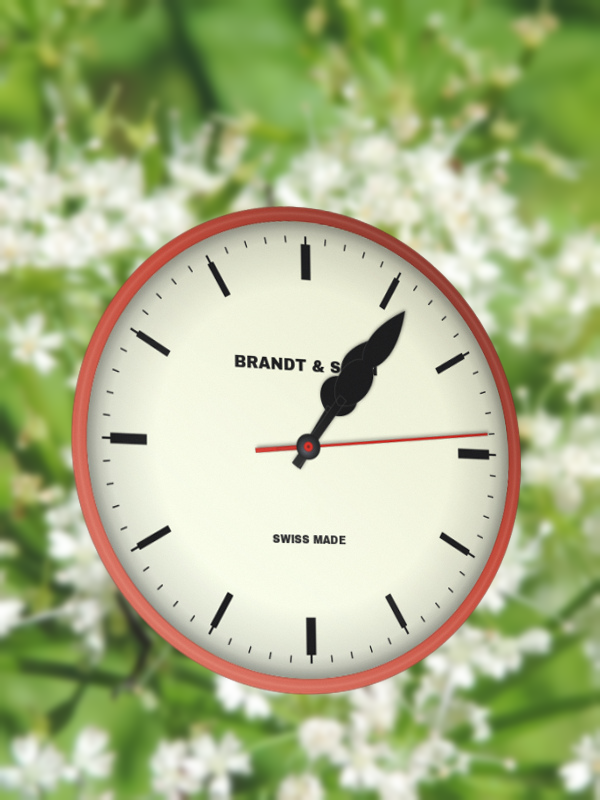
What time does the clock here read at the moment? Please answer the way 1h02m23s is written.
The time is 1h06m14s
